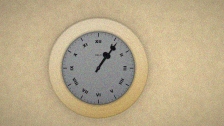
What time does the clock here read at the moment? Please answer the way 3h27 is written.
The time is 1h06
